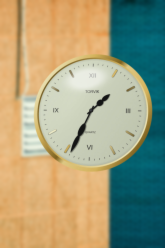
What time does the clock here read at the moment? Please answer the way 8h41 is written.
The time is 1h34
